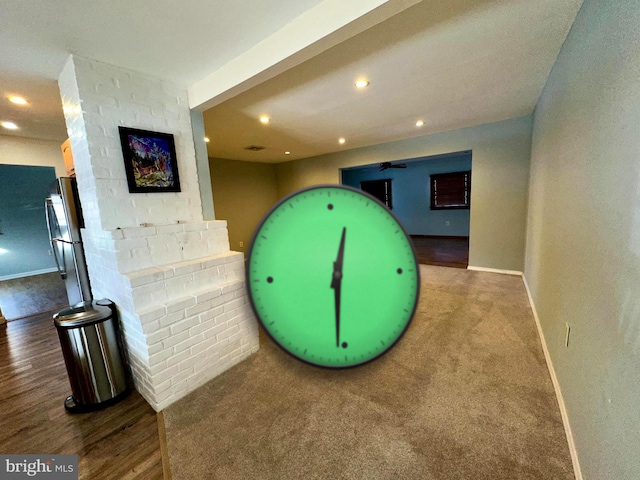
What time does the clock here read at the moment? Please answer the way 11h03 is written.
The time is 12h31
